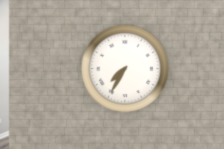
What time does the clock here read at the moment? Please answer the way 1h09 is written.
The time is 7h35
